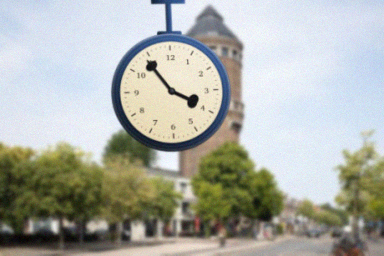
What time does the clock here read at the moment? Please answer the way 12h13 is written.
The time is 3h54
